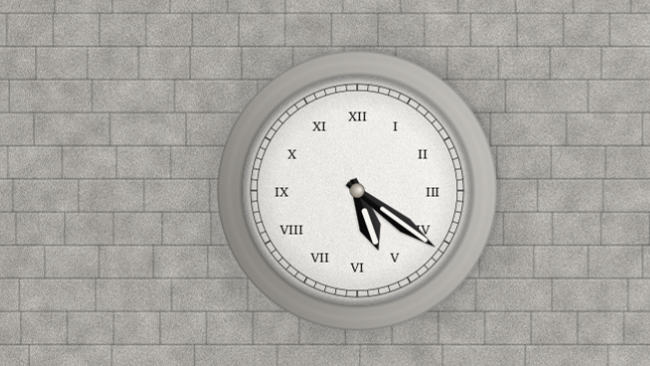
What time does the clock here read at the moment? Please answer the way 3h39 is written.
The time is 5h21
